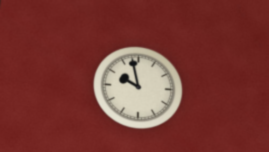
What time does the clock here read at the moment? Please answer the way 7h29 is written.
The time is 9h58
